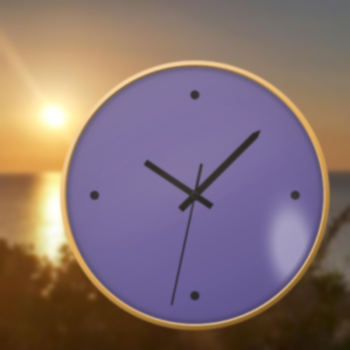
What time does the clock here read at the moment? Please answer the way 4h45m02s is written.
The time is 10h07m32s
